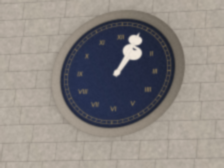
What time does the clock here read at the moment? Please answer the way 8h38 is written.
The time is 1h04
